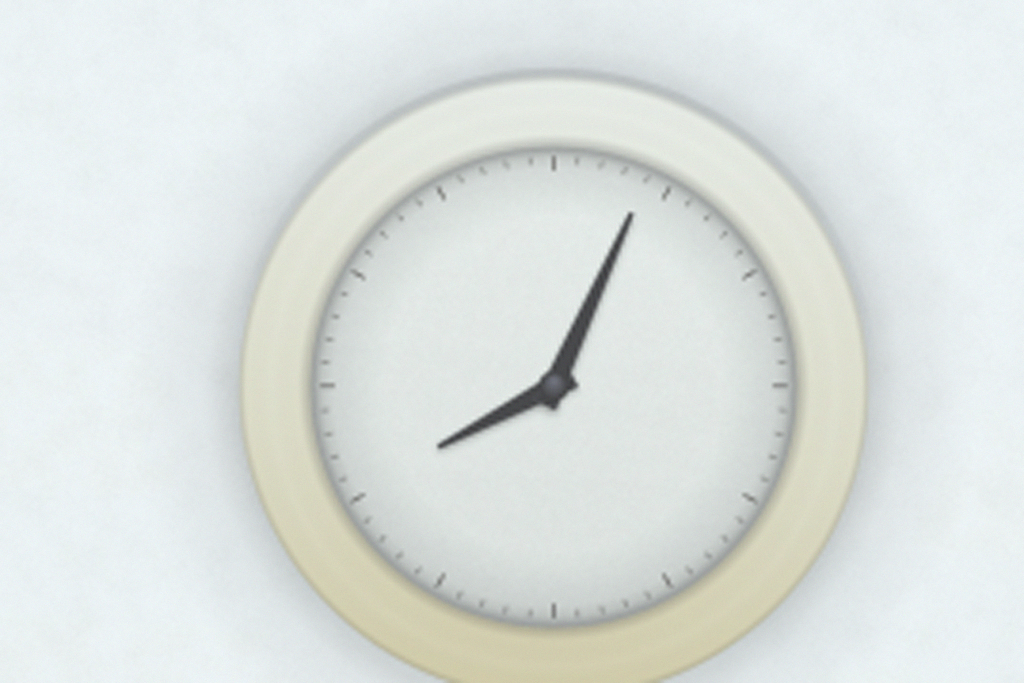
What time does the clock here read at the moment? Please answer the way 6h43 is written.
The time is 8h04
